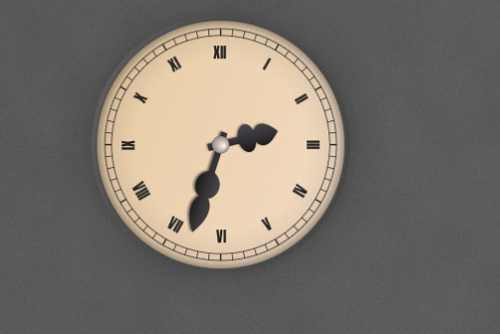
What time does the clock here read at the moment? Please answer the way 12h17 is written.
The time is 2h33
